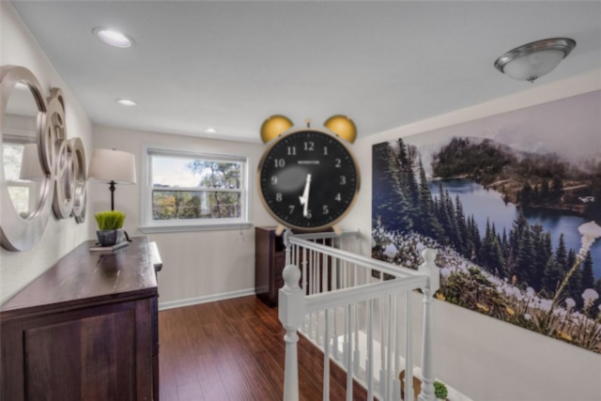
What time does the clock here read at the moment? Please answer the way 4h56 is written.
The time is 6h31
